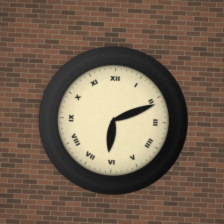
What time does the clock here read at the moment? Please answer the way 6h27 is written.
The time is 6h11
